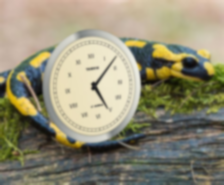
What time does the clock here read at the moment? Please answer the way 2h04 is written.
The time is 5h08
